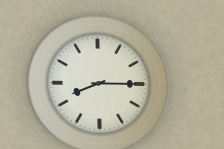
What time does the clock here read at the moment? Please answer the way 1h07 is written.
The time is 8h15
